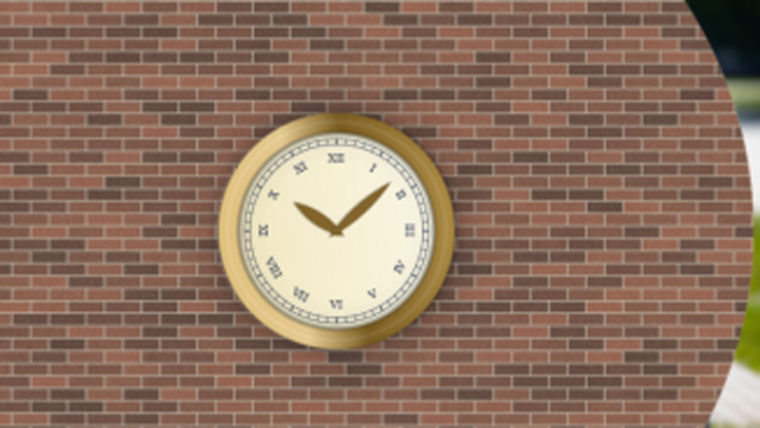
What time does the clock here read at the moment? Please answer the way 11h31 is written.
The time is 10h08
